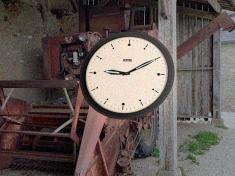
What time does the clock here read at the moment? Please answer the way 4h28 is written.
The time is 9h10
